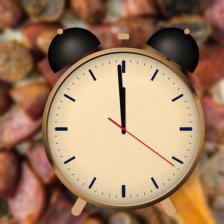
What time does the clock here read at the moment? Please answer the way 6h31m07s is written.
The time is 11h59m21s
